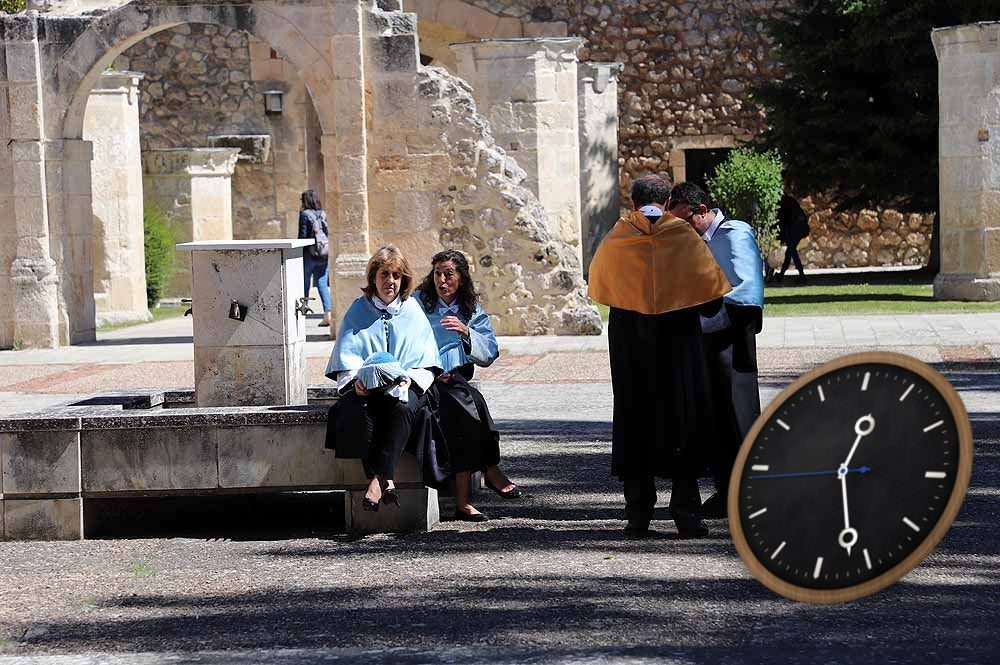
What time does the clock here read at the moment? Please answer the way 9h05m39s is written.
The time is 12h26m44s
